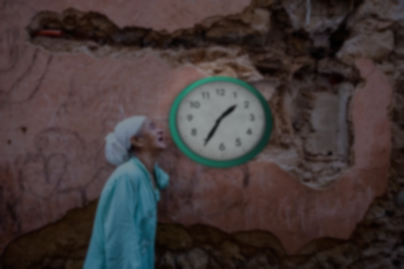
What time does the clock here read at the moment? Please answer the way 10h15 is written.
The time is 1h35
